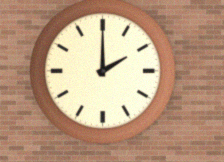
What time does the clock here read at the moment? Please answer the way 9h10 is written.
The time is 2h00
